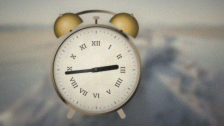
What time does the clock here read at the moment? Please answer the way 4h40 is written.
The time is 2h44
